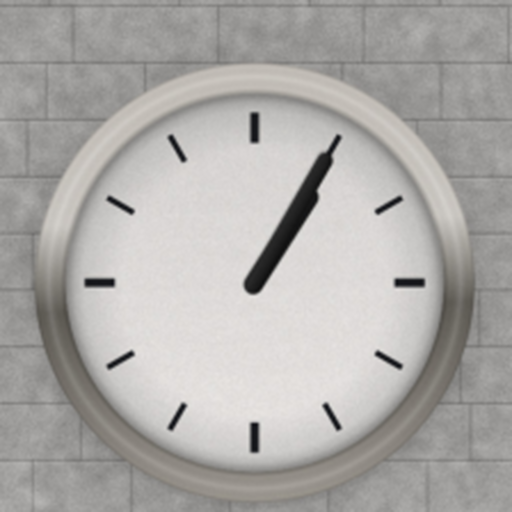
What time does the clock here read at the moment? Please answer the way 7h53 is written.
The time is 1h05
